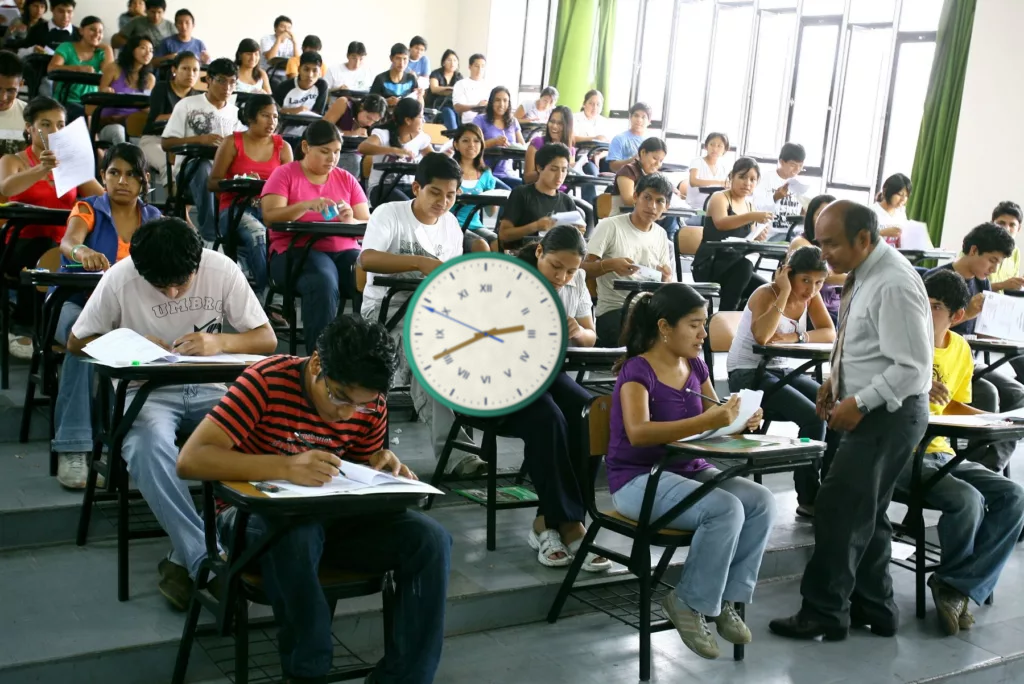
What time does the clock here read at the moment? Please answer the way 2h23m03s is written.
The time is 2h40m49s
